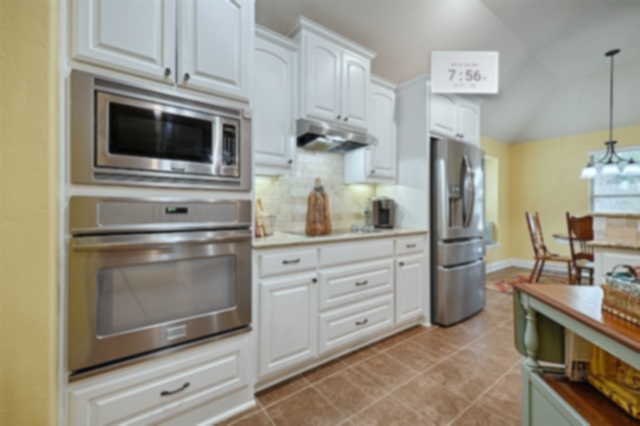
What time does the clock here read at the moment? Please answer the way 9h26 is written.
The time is 7h56
